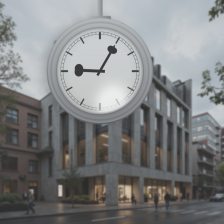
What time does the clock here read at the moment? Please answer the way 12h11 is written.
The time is 9h05
